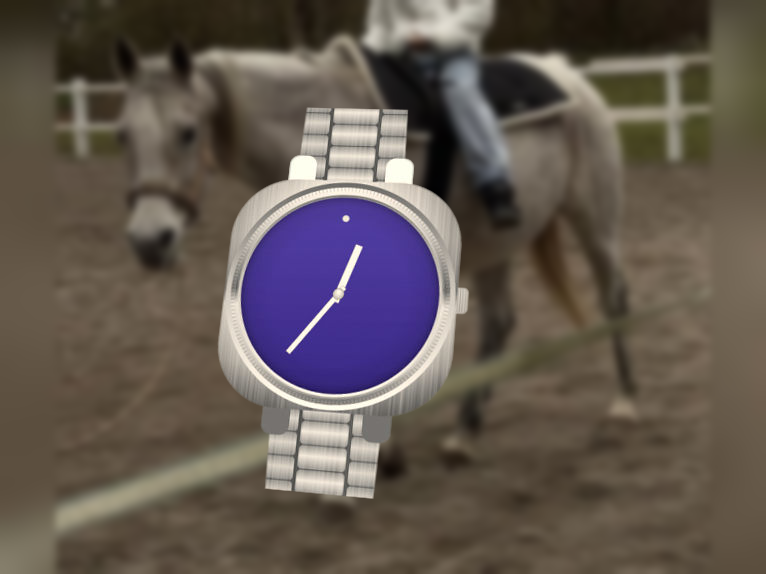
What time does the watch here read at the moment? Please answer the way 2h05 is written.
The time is 12h36
